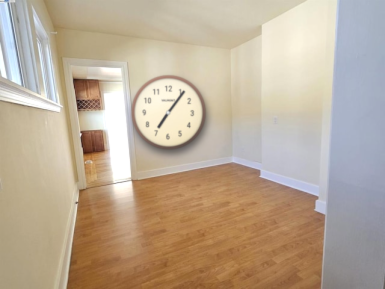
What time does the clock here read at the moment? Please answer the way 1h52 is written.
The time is 7h06
